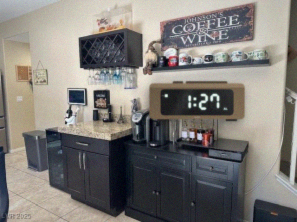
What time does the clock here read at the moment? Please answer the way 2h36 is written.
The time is 1h27
